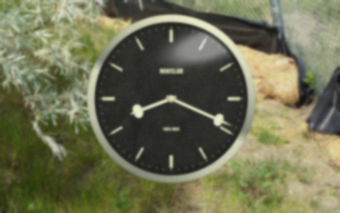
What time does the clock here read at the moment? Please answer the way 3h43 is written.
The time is 8h19
